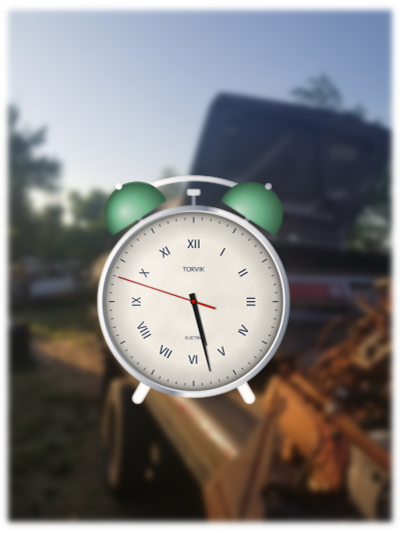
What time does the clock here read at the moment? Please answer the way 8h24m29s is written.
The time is 5h27m48s
